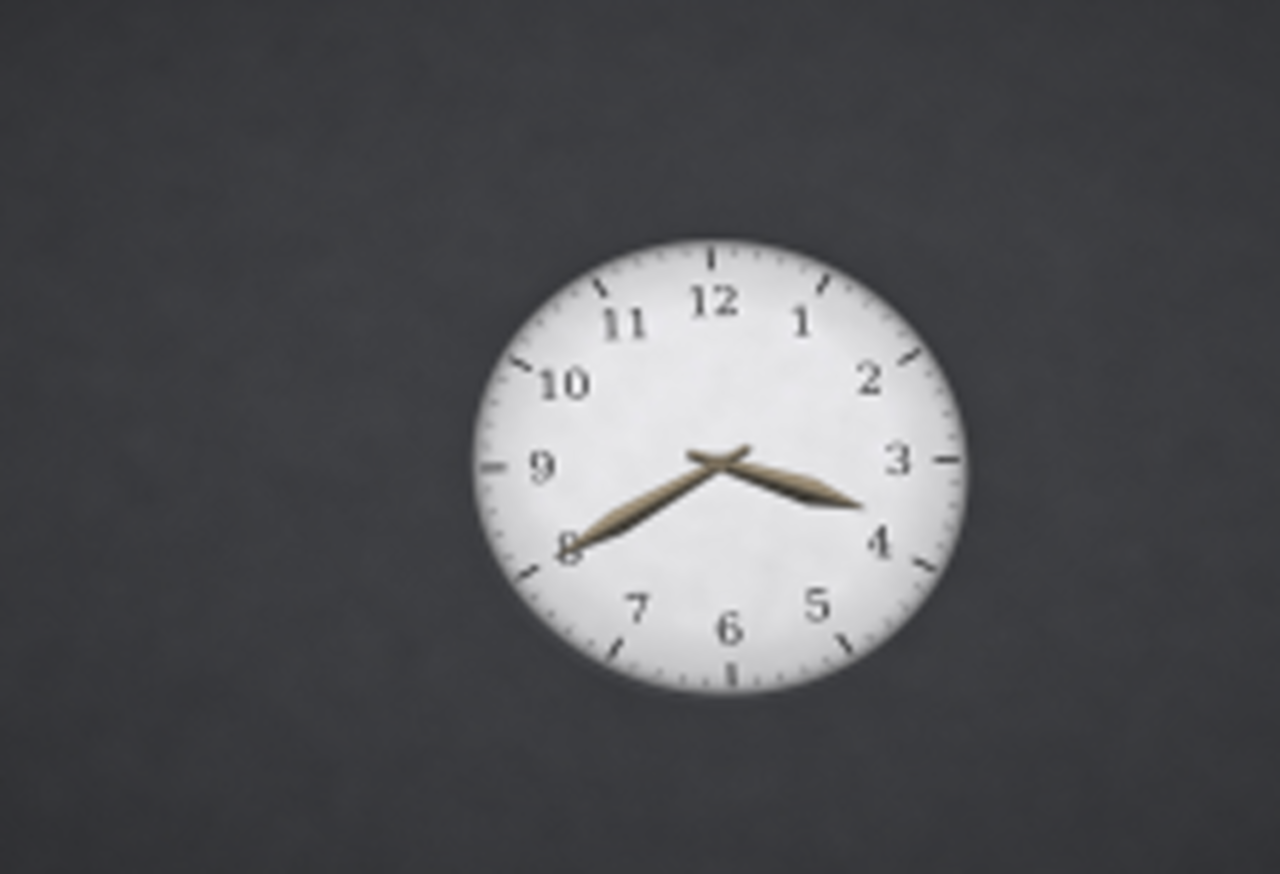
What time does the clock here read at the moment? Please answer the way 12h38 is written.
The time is 3h40
